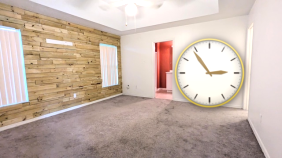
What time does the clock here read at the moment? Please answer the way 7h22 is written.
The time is 2h54
